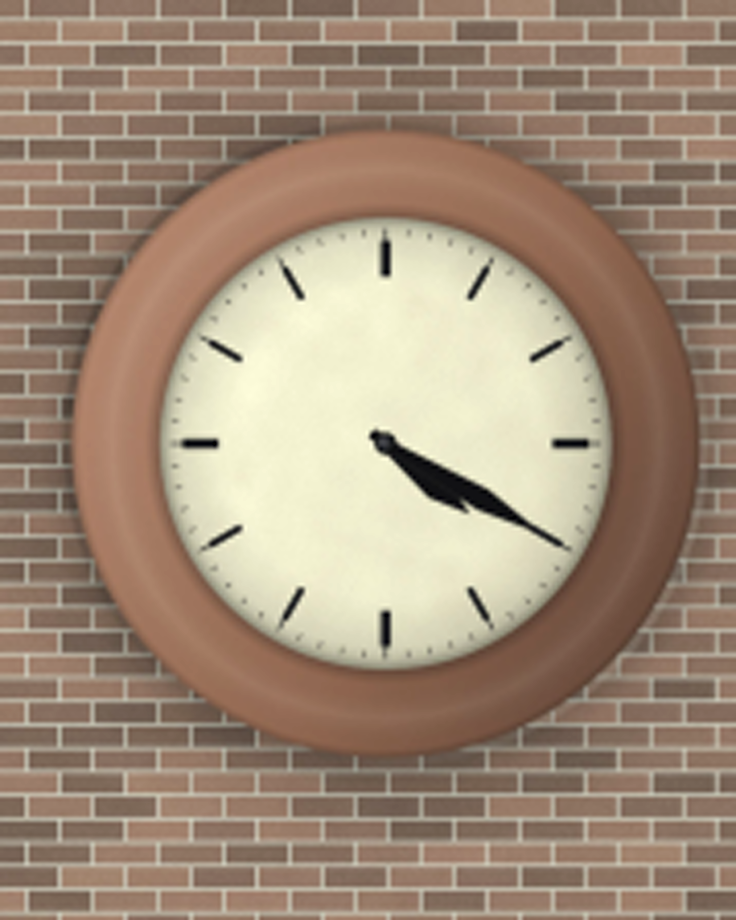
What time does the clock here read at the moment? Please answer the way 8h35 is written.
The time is 4h20
